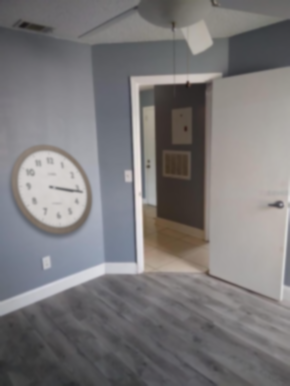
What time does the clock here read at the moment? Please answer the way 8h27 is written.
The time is 3h16
